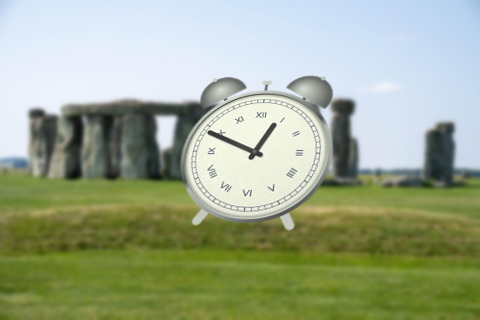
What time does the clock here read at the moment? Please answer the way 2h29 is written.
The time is 12h49
